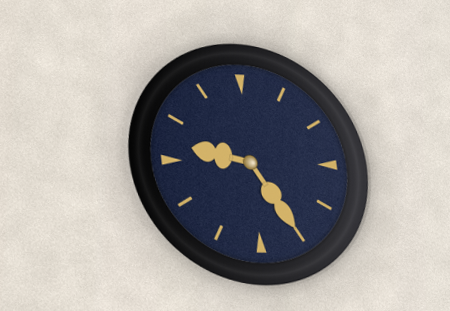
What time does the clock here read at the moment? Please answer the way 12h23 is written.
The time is 9h25
